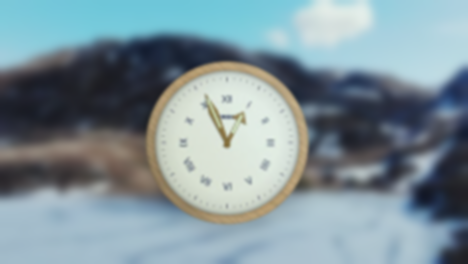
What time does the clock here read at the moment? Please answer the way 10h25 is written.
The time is 12h56
